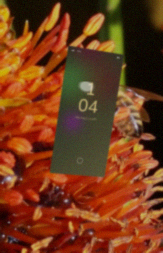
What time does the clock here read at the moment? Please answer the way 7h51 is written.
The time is 1h04
